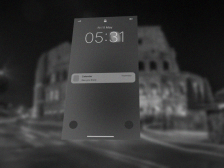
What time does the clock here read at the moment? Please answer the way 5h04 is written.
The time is 5h31
